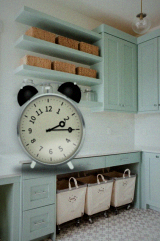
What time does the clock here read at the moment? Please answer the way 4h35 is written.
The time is 2h15
